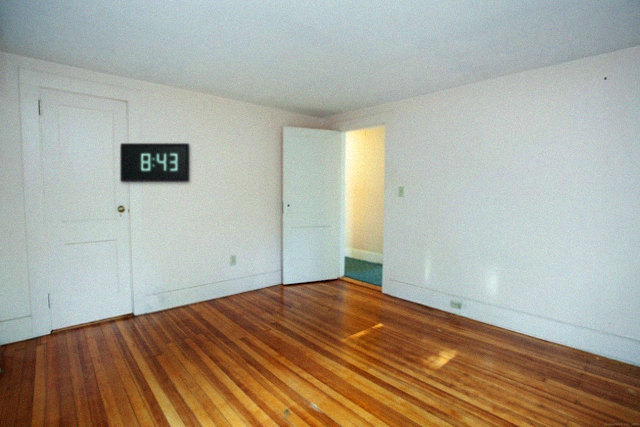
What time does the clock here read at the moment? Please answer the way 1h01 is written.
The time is 8h43
